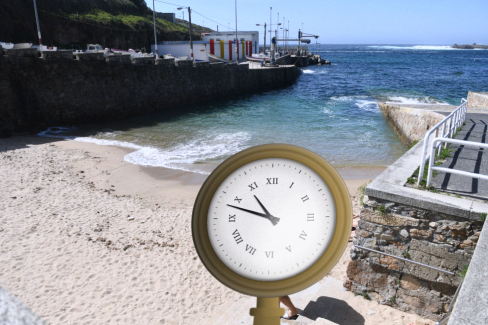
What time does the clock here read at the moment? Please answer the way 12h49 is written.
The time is 10h48
